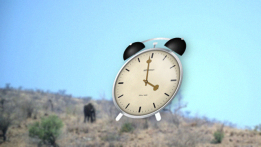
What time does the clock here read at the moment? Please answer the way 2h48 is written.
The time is 3h59
